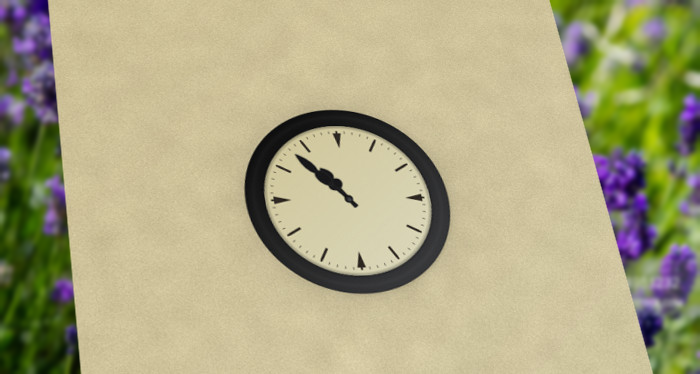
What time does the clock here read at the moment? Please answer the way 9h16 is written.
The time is 10h53
